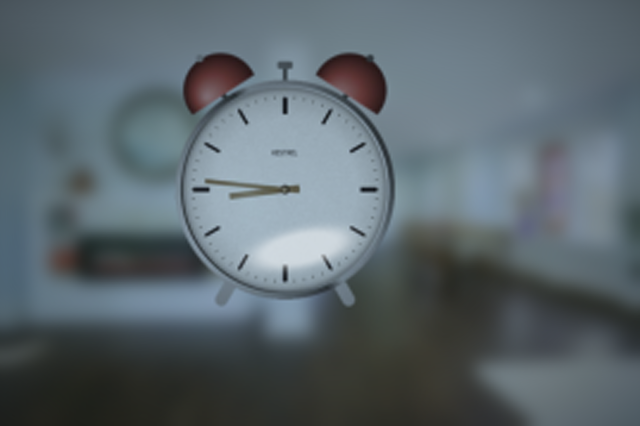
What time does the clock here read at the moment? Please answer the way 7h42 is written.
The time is 8h46
